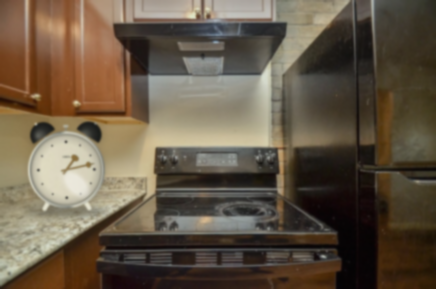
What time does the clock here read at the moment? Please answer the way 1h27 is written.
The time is 1h13
